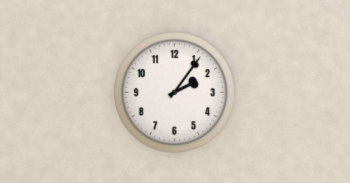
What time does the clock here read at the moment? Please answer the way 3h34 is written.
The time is 2h06
